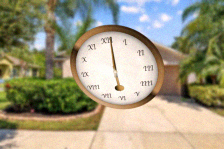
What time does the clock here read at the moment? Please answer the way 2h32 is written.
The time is 6h01
